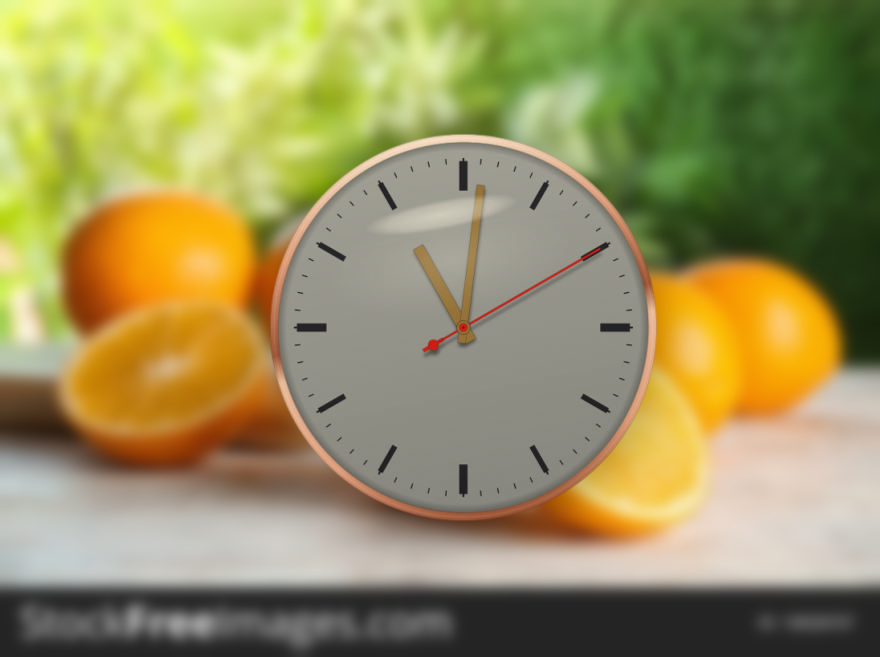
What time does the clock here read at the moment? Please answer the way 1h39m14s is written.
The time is 11h01m10s
